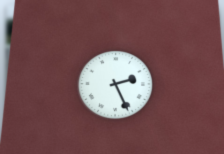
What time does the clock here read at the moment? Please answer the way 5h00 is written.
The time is 2h26
